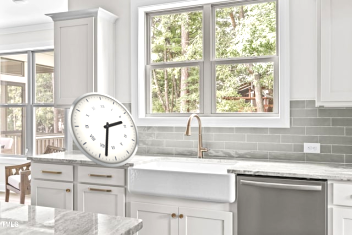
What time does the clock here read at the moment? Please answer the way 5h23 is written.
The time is 2h33
